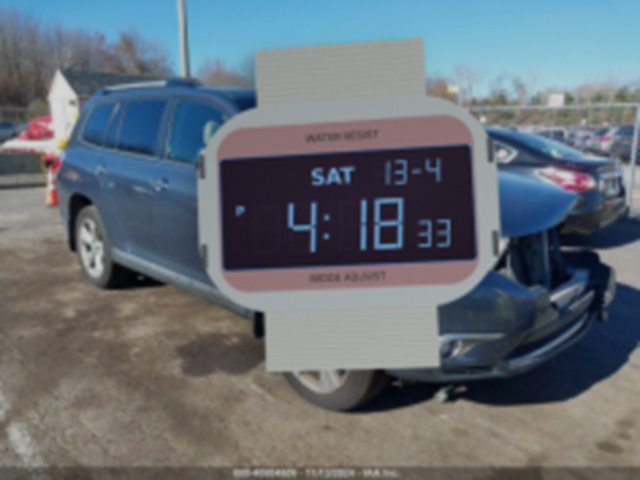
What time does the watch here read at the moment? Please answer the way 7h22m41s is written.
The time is 4h18m33s
